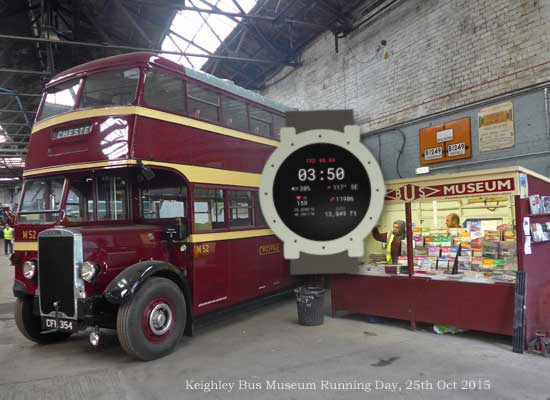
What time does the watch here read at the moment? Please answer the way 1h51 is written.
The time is 3h50
